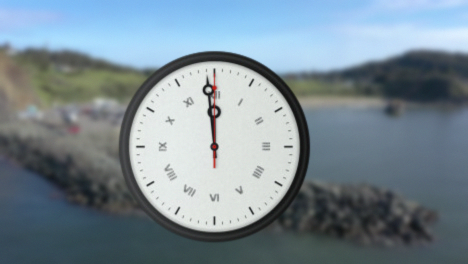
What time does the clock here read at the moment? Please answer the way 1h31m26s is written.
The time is 11h59m00s
